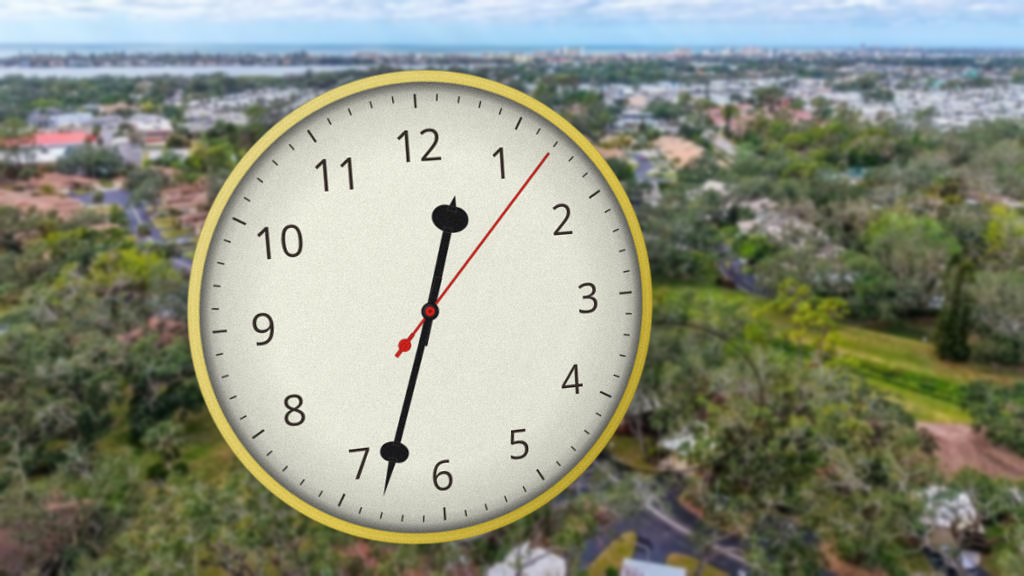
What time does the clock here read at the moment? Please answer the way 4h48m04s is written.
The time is 12h33m07s
